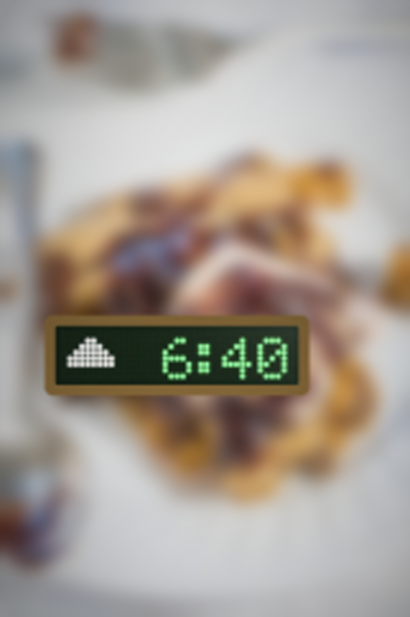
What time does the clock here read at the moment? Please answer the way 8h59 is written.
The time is 6h40
